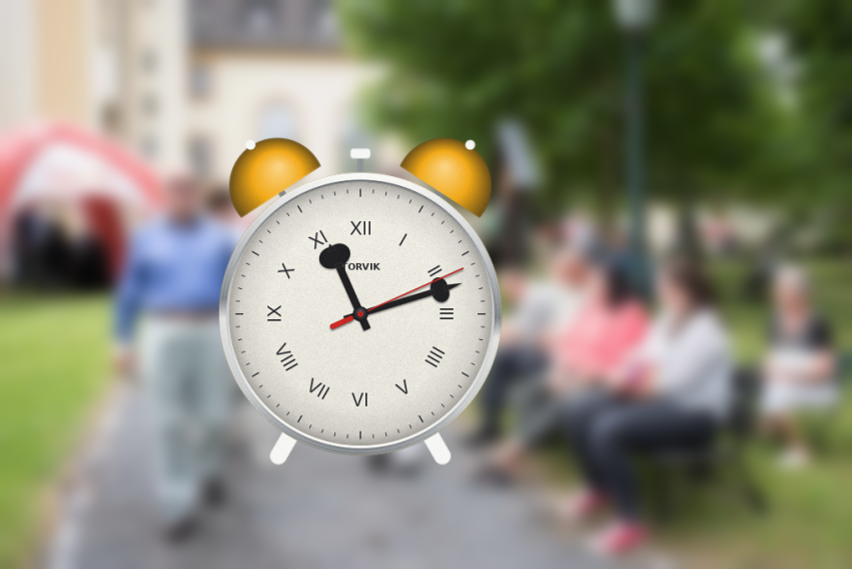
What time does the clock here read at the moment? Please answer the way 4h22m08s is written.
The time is 11h12m11s
